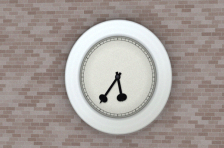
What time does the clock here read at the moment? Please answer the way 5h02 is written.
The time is 5h36
